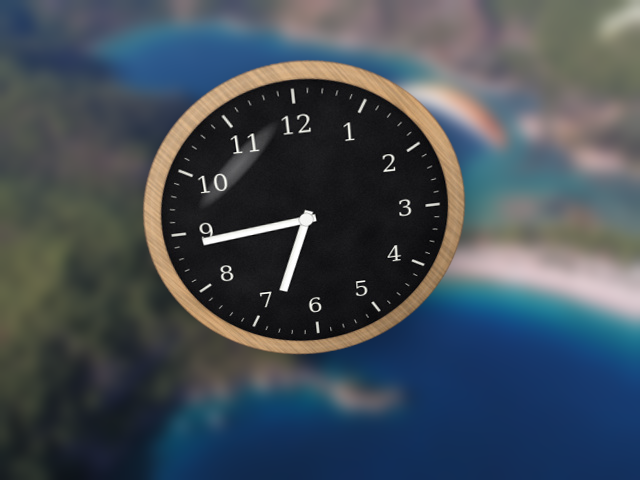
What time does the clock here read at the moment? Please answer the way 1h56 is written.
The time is 6h44
